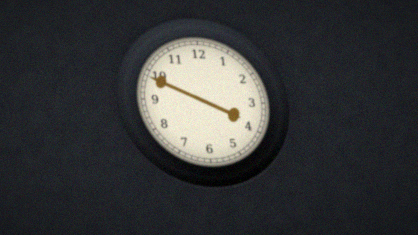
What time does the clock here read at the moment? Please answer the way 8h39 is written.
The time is 3h49
